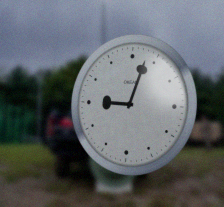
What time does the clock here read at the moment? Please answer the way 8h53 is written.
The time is 9h03
